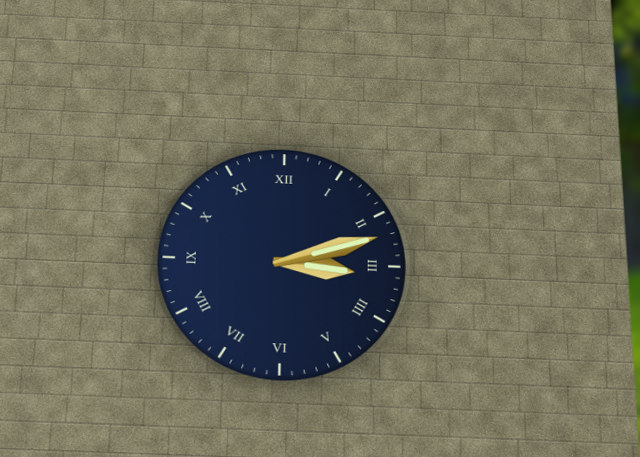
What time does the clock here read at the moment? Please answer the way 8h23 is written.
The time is 3h12
